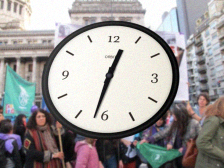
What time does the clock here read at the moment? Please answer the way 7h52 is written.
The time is 12h32
